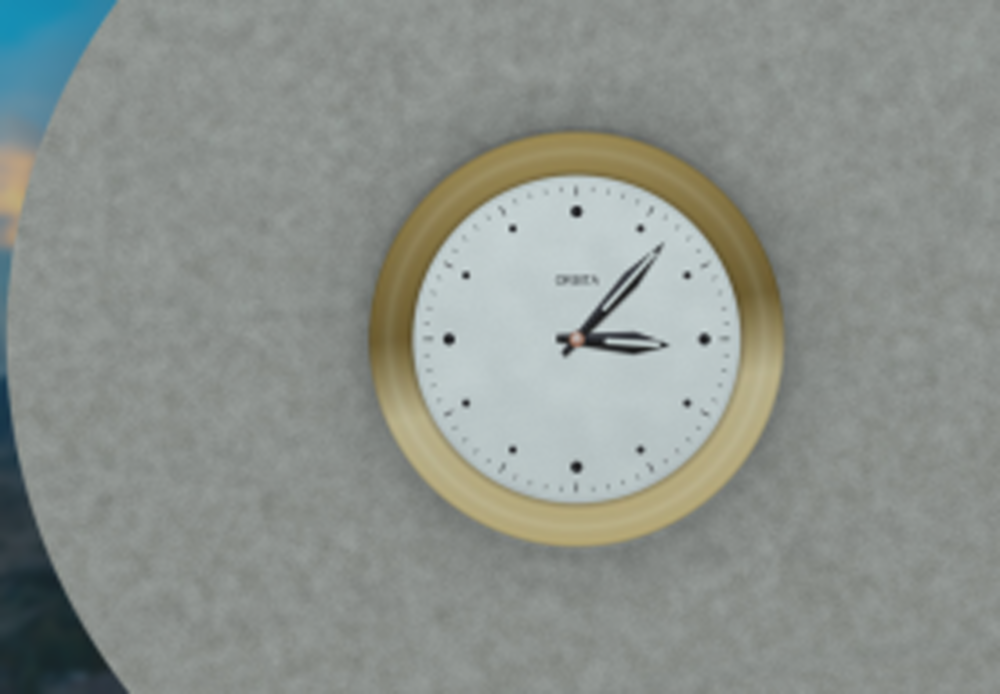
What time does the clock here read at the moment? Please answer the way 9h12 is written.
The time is 3h07
